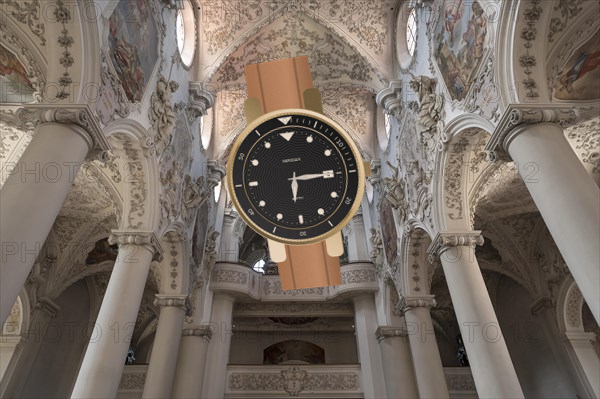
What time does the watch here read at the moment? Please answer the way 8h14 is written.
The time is 6h15
